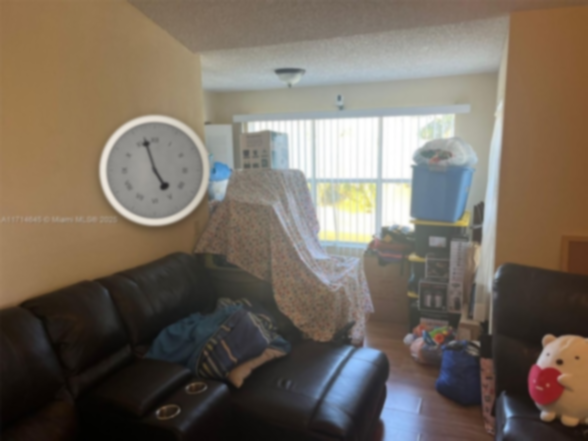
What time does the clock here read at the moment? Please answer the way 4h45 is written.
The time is 4h57
